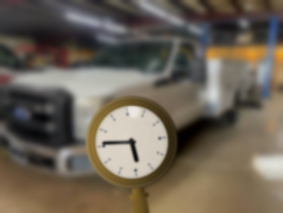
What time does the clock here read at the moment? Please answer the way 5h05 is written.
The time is 5h46
